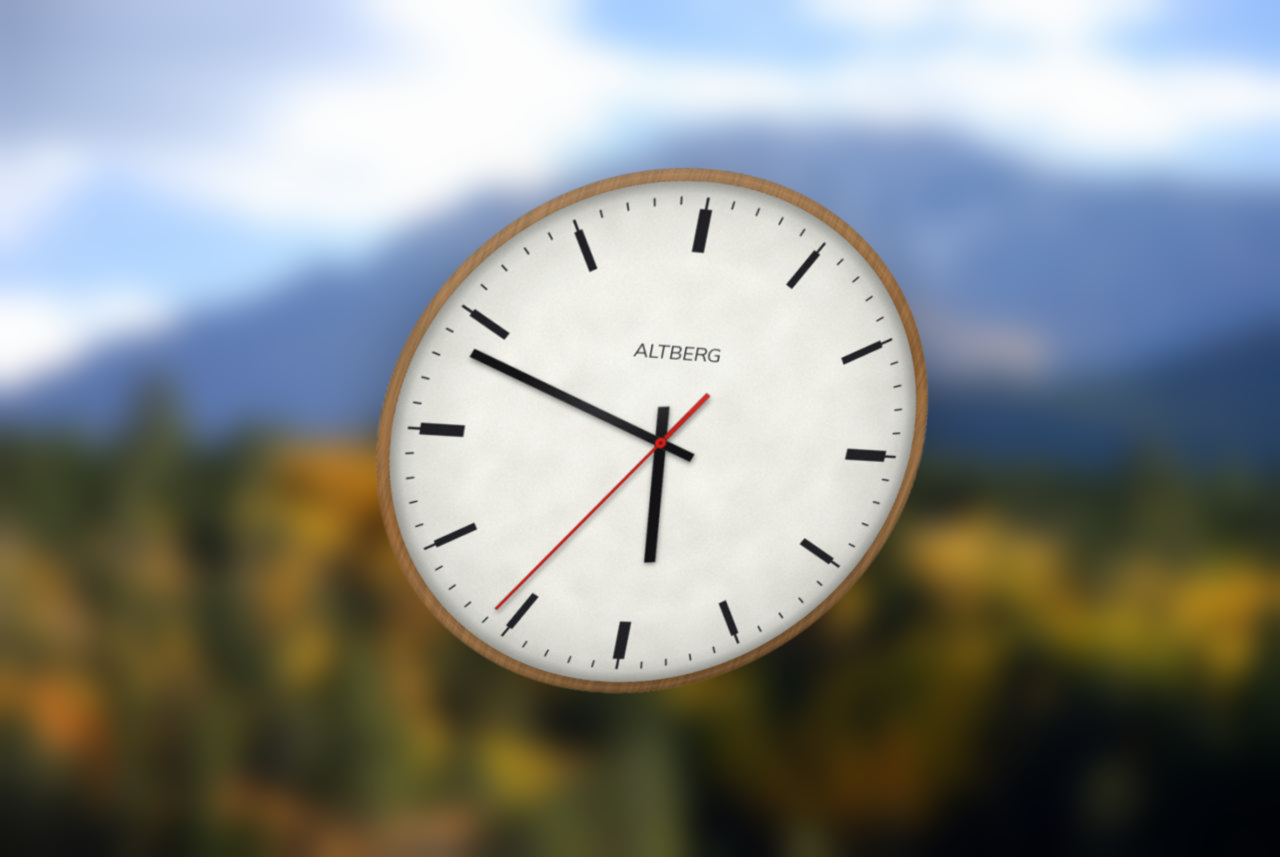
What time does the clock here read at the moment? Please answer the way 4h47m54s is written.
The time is 5h48m36s
